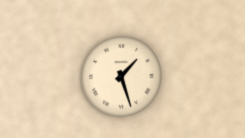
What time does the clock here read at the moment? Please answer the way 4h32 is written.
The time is 1h27
